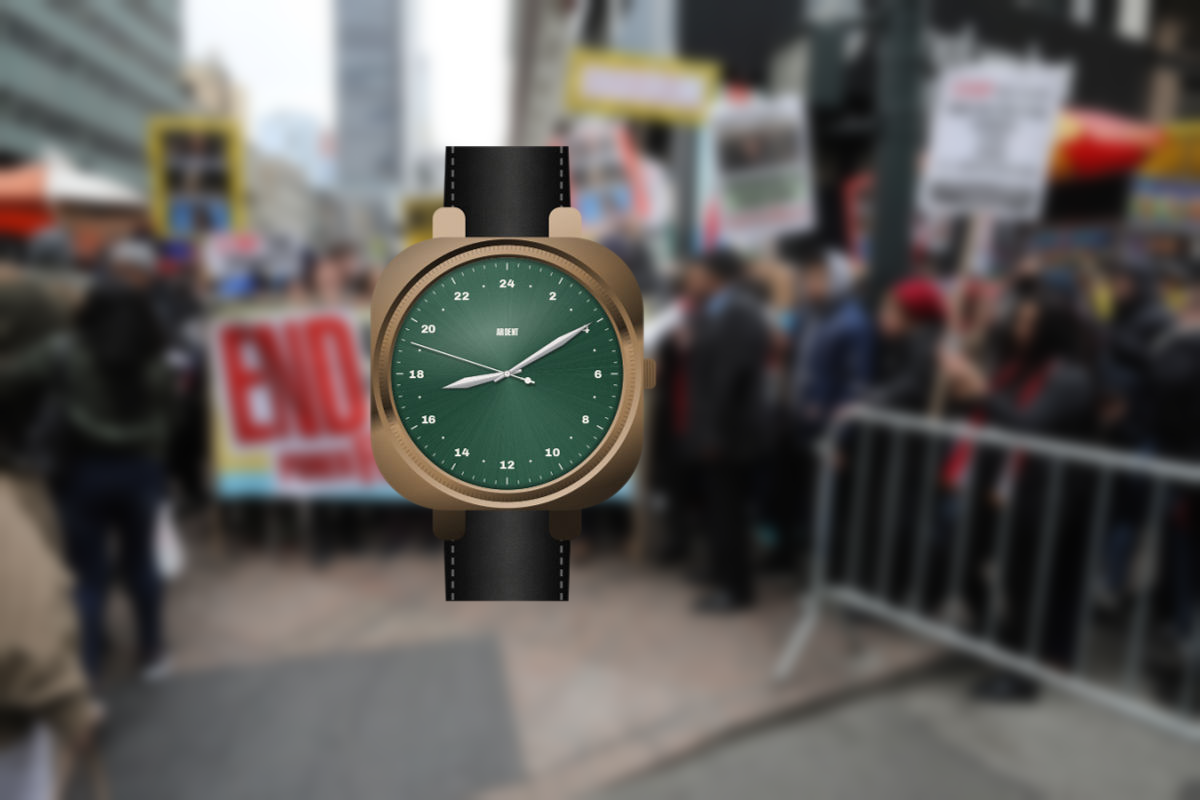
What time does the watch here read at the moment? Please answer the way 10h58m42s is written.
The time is 17h09m48s
